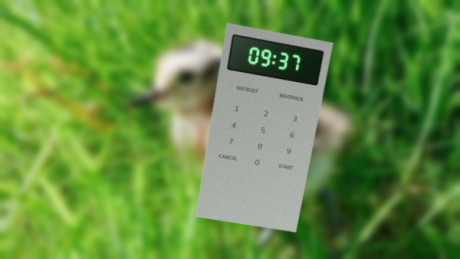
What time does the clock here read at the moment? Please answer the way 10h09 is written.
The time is 9h37
